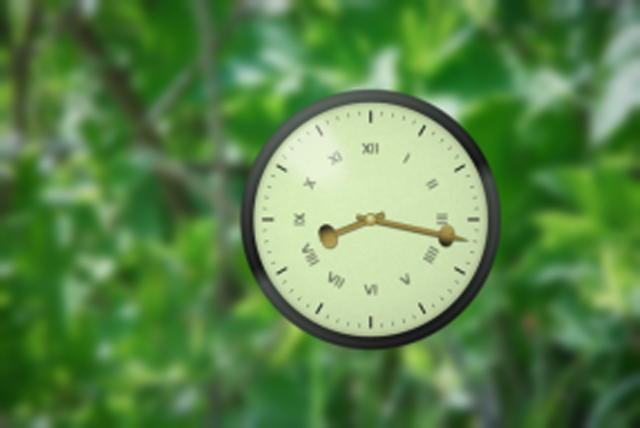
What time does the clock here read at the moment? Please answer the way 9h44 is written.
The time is 8h17
